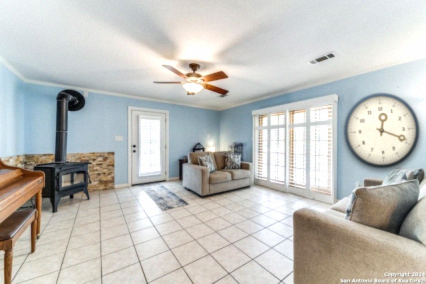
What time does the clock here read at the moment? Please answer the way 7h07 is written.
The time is 12h19
